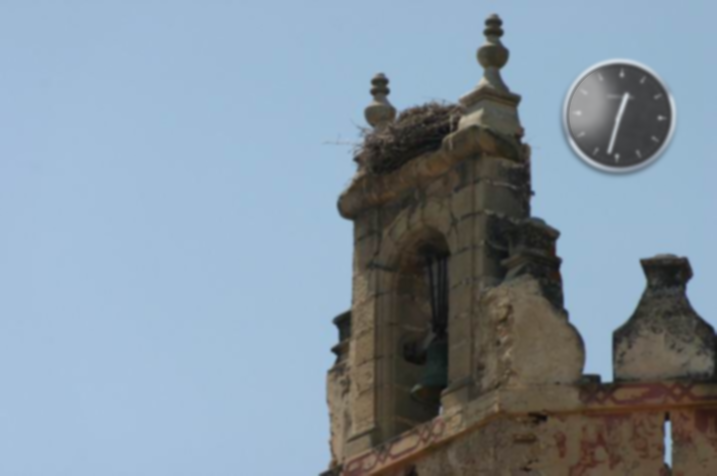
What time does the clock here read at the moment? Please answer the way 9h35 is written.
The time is 12h32
